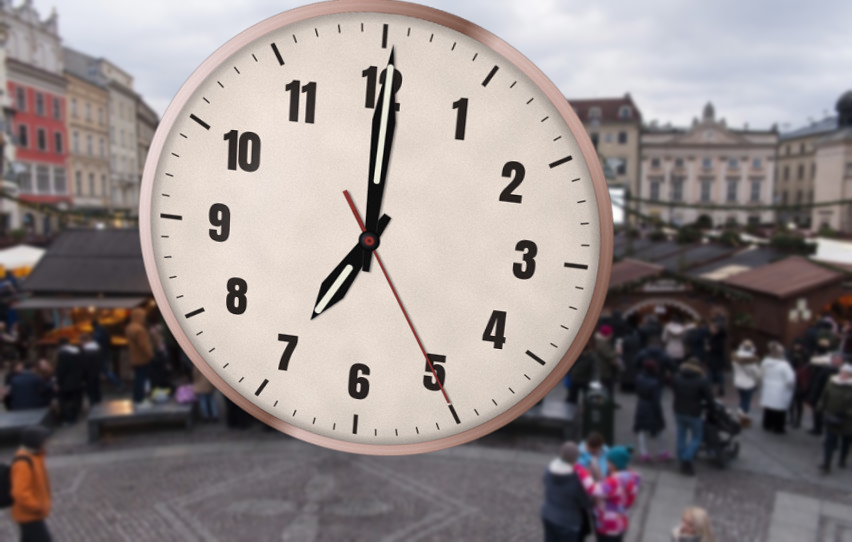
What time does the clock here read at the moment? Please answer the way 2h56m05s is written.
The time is 7h00m25s
